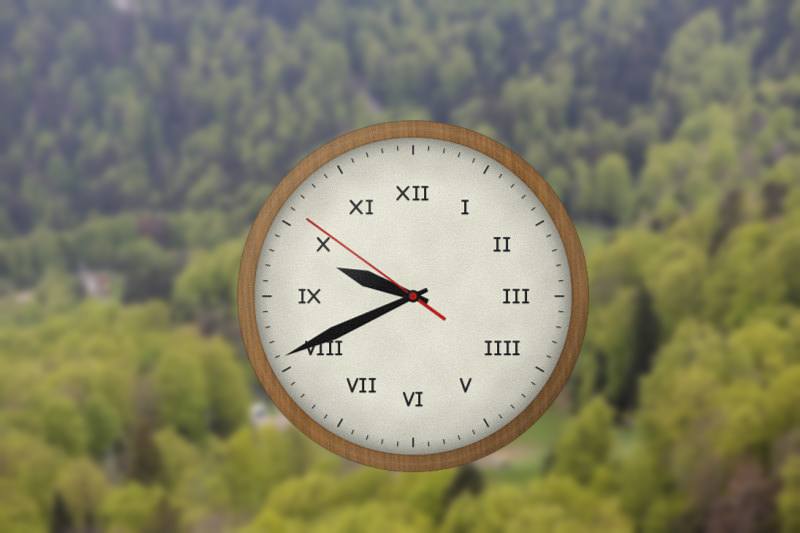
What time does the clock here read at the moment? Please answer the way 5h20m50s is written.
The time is 9h40m51s
